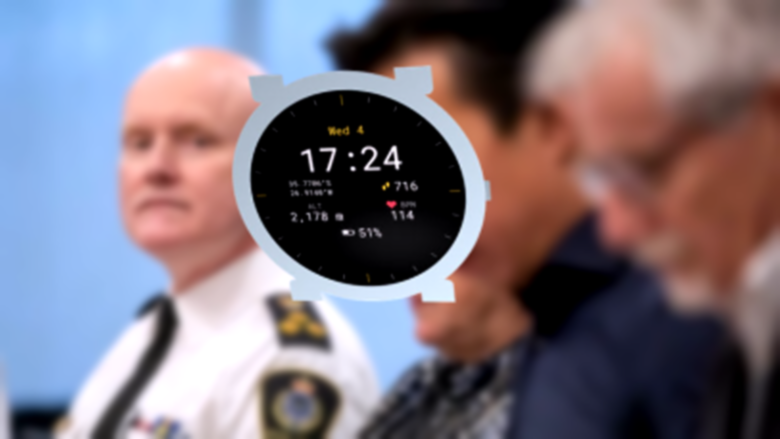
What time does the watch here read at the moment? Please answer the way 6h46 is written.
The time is 17h24
